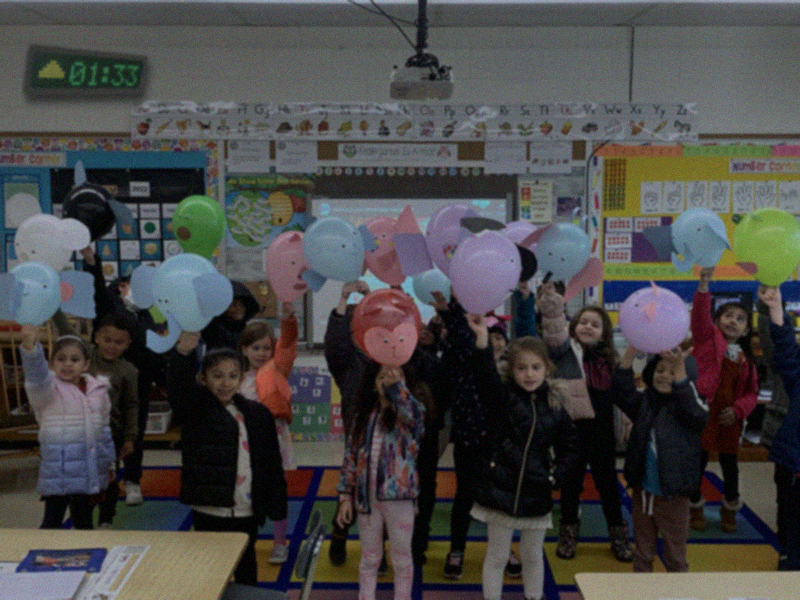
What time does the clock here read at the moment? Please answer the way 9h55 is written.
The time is 1h33
